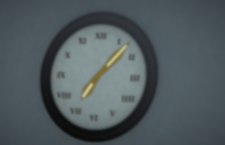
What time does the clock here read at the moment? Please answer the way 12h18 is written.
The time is 7h07
